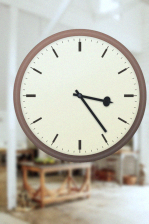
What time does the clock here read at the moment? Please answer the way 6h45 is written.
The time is 3h24
